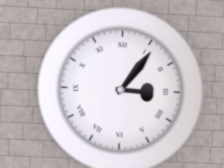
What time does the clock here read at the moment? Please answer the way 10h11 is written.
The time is 3h06
